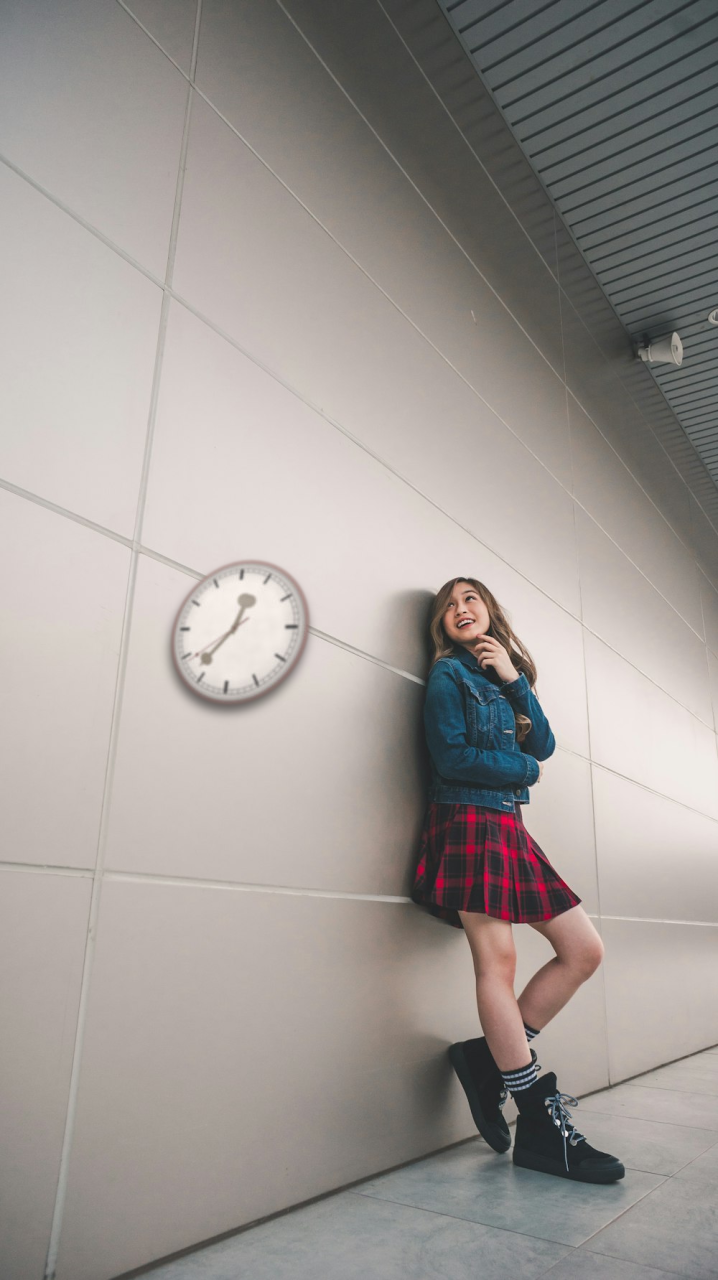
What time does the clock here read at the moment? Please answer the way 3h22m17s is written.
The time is 12h36m39s
